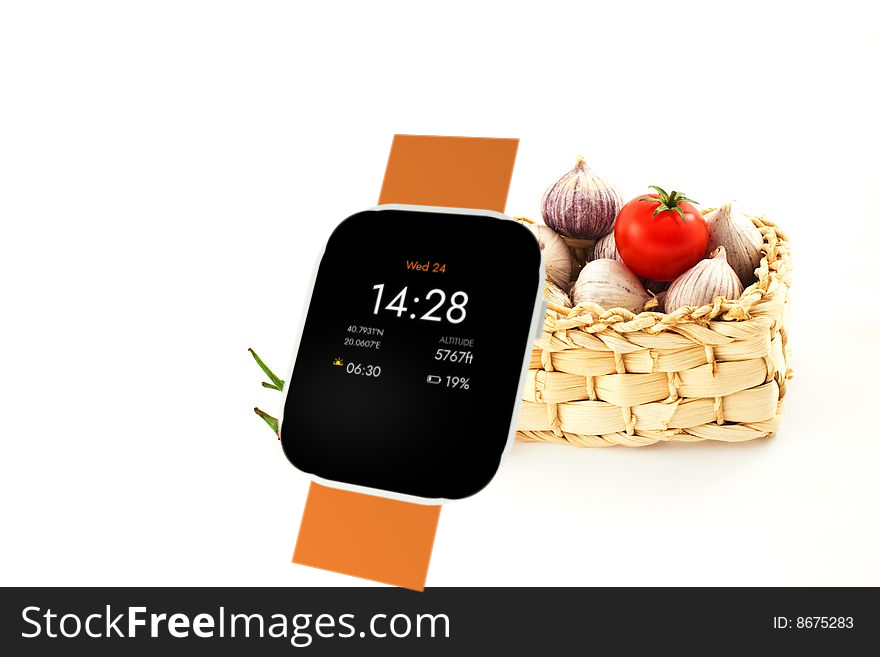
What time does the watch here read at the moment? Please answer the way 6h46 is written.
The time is 14h28
